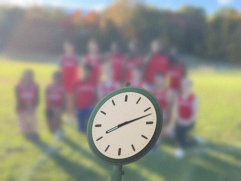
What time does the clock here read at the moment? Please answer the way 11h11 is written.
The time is 8h12
